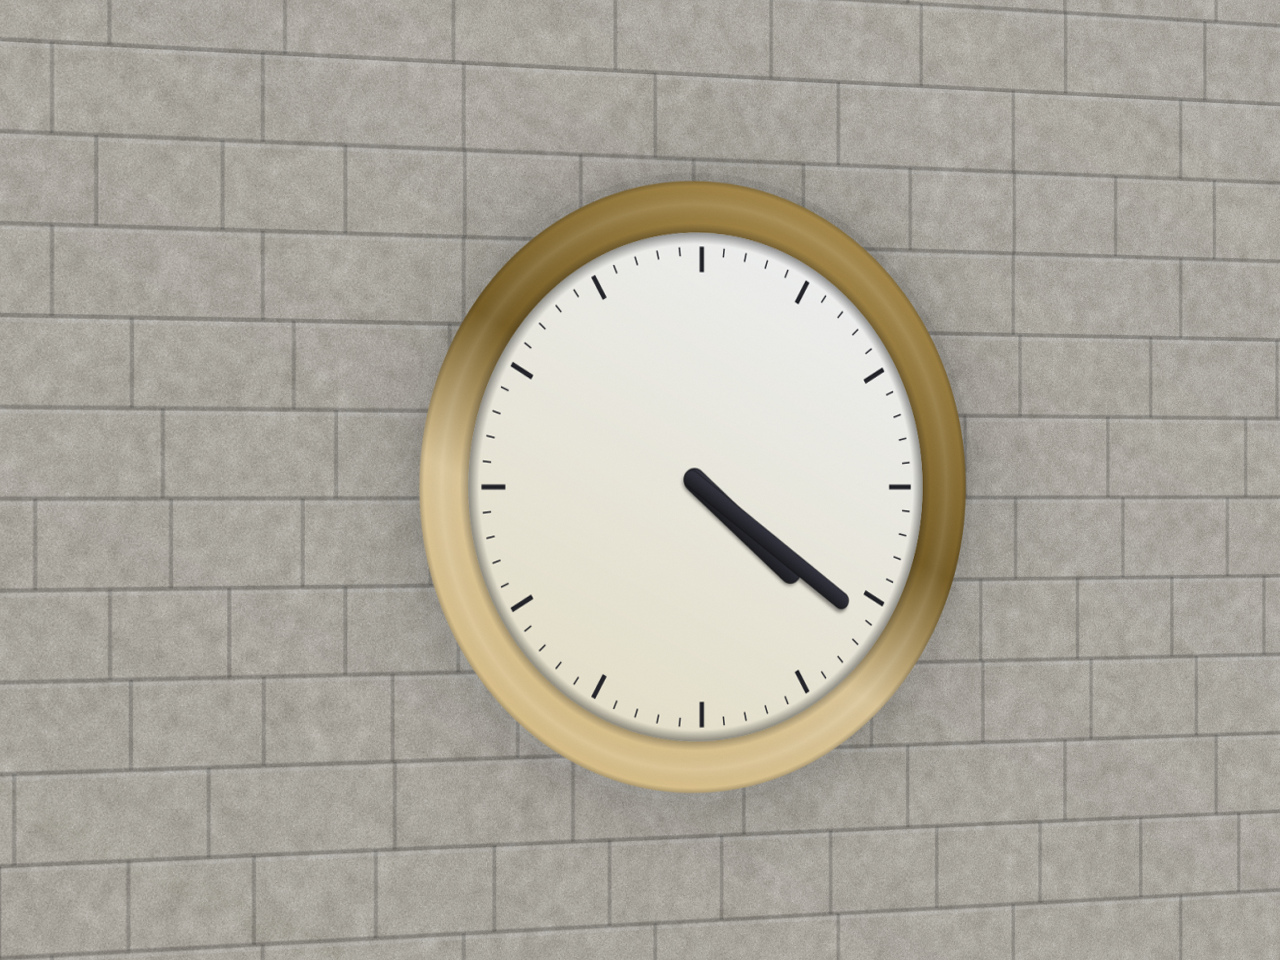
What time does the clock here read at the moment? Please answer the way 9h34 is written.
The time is 4h21
